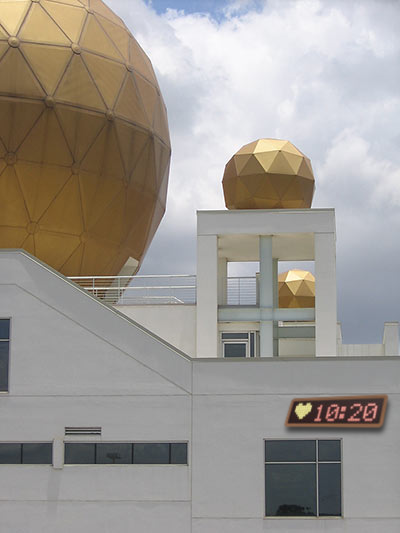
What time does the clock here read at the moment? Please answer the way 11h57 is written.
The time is 10h20
